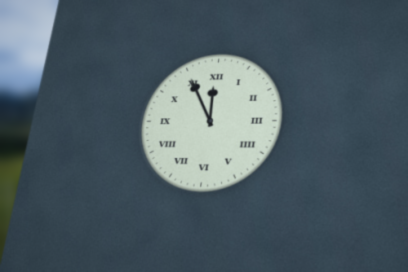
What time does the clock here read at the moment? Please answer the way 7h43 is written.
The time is 11h55
